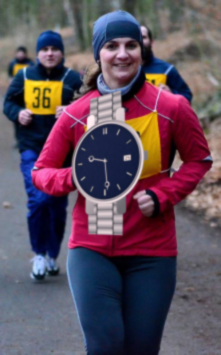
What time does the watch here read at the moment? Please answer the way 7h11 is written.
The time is 9h29
